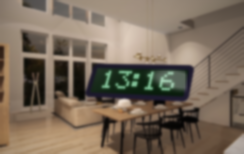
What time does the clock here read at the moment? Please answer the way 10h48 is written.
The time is 13h16
